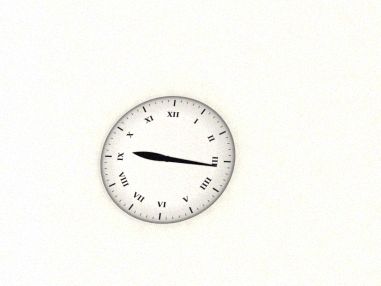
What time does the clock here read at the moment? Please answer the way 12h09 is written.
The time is 9h16
